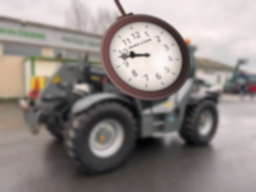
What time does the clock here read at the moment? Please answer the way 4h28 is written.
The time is 9h48
